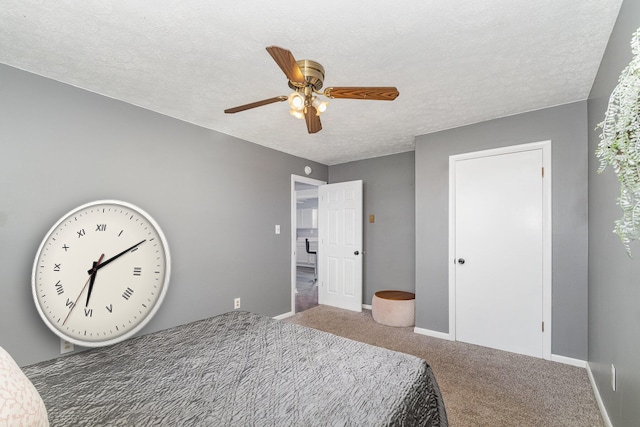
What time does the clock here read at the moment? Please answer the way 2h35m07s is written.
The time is 6h09m34s
